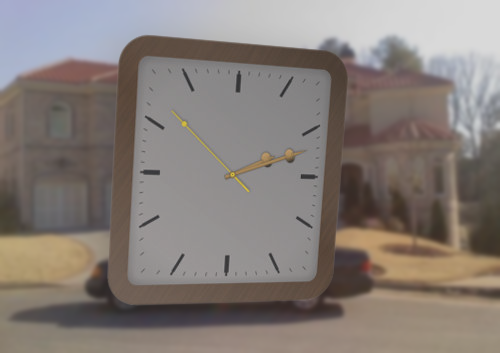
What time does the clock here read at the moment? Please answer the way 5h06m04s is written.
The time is 2h11m52s
